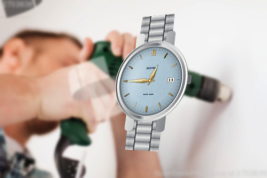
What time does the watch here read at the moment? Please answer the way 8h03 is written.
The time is 12h45
